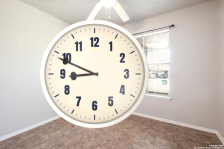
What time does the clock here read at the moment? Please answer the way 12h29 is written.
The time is 8h49
